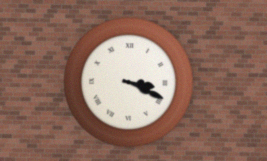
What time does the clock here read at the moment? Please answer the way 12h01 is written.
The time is 3h19
